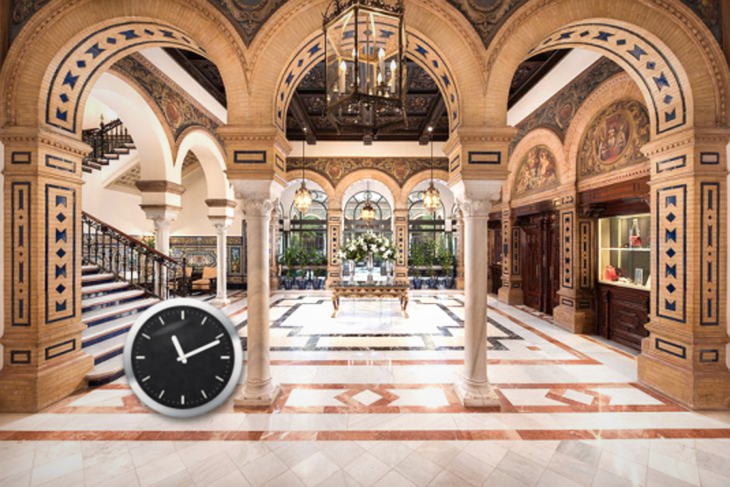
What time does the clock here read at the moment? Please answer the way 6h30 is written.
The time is 11h11
